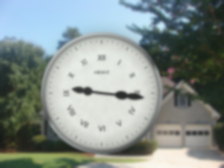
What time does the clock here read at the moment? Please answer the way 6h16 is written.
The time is 9h16
